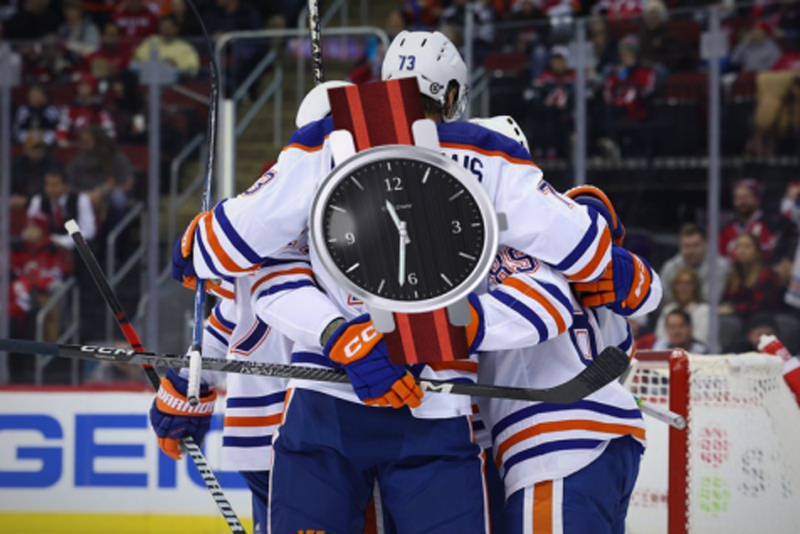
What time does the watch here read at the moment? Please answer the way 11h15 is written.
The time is 11h32
